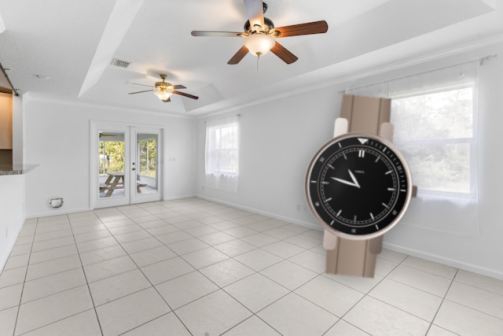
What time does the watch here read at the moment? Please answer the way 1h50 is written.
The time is 10h47
